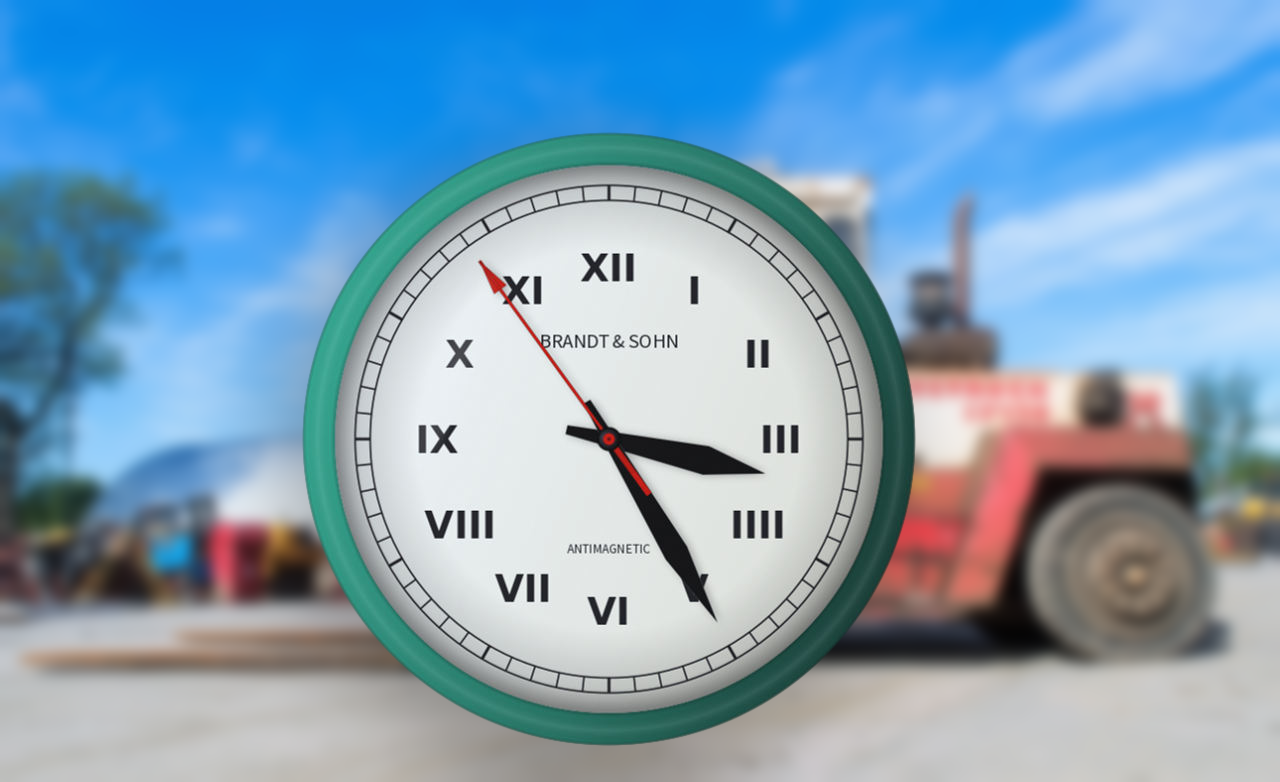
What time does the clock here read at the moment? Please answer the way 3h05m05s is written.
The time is 3h24m54s
